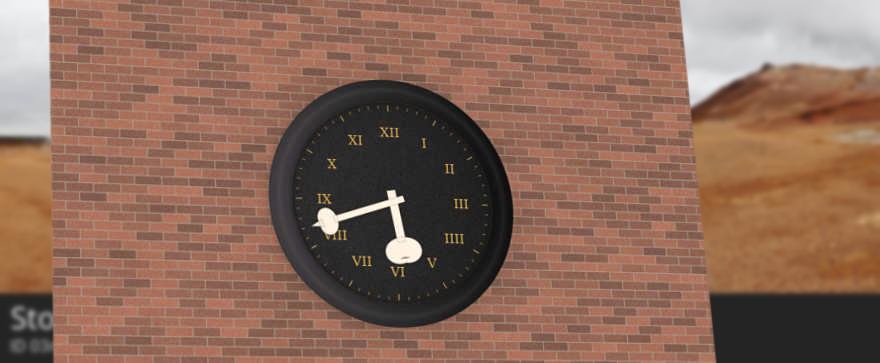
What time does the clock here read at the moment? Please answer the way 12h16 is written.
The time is 5h42
